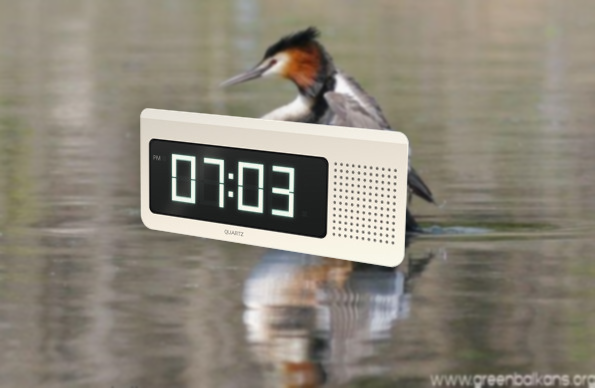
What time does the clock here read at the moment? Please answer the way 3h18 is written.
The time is 7h03
